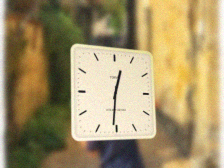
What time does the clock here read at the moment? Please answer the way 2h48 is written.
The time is 12h31
